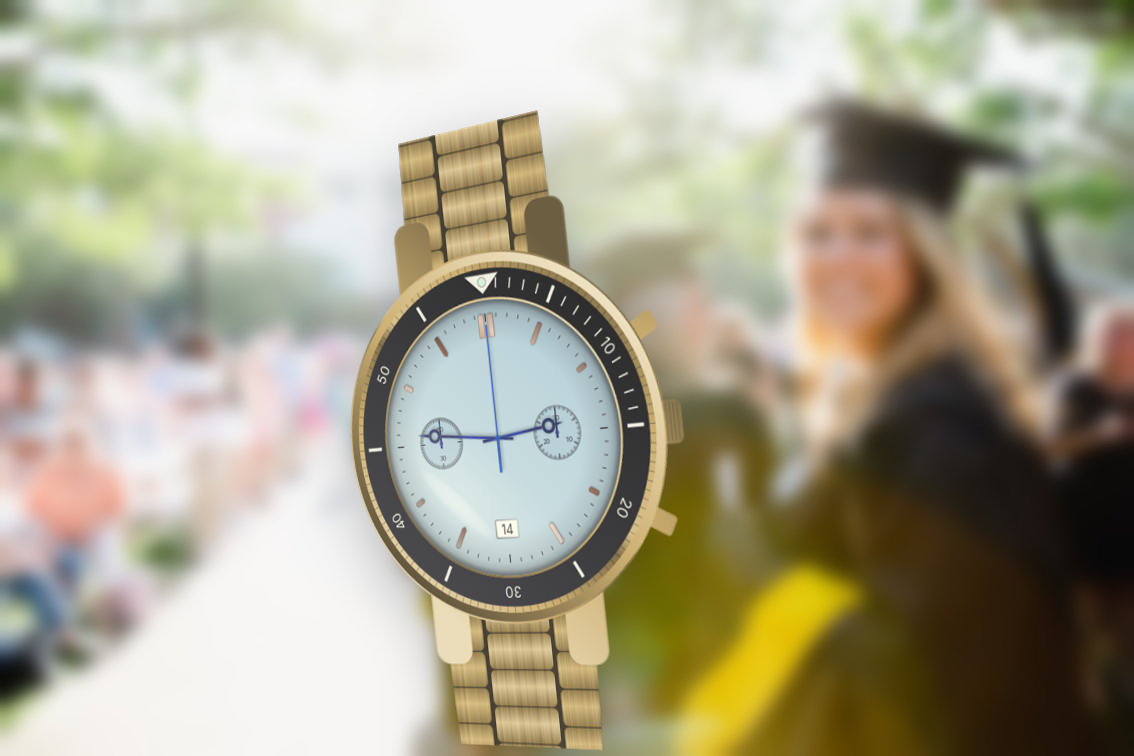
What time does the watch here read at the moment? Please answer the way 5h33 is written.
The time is 2h46
